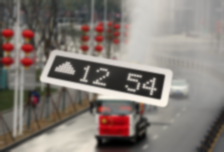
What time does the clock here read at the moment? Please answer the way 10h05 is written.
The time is 12h54
